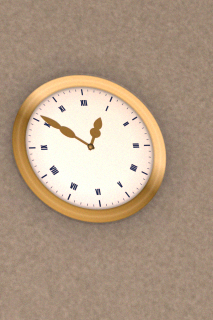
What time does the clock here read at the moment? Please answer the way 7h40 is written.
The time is 12h51
